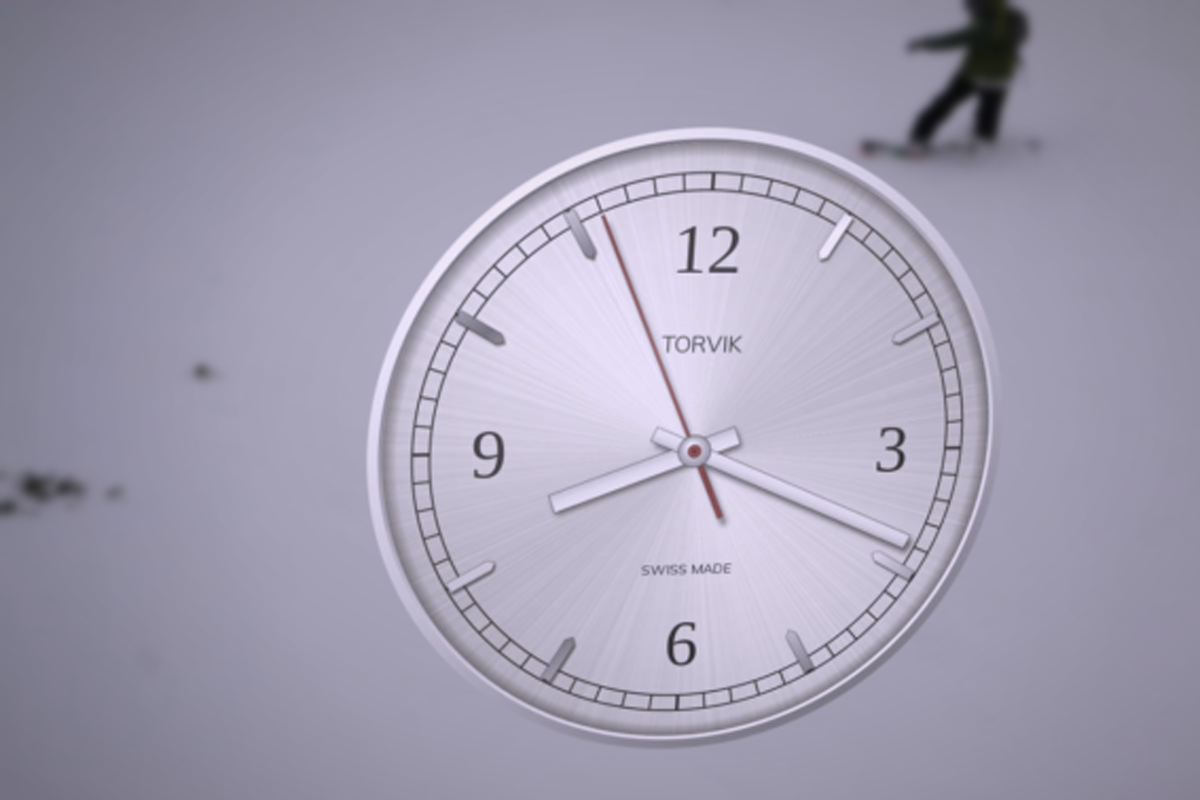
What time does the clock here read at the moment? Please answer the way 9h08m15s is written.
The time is 8h18m56s
